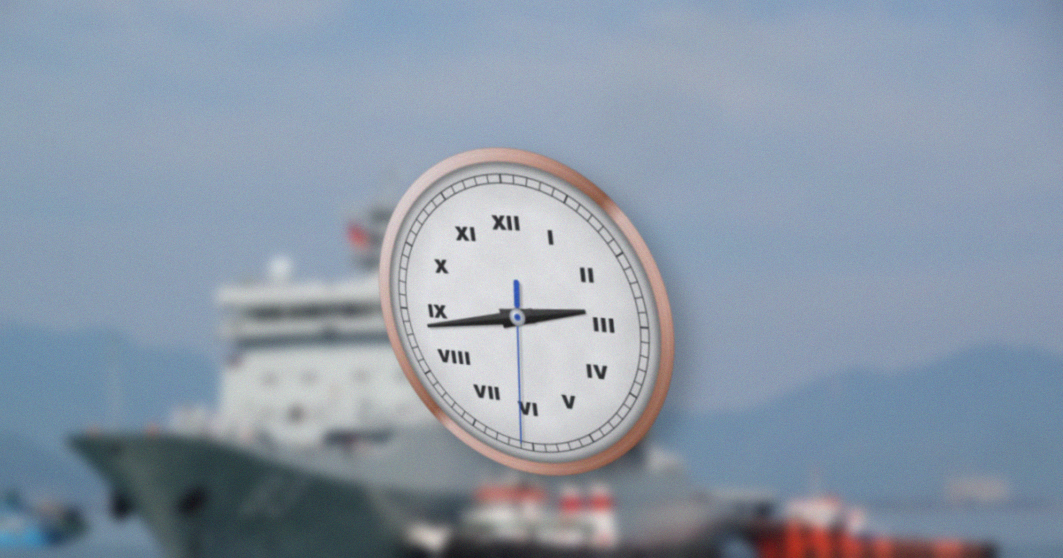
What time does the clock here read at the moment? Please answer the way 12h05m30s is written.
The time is 2h43m31s
